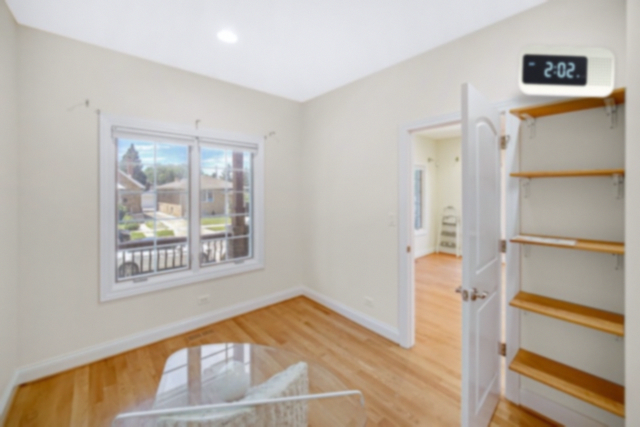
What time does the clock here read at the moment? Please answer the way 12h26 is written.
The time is 2h02
